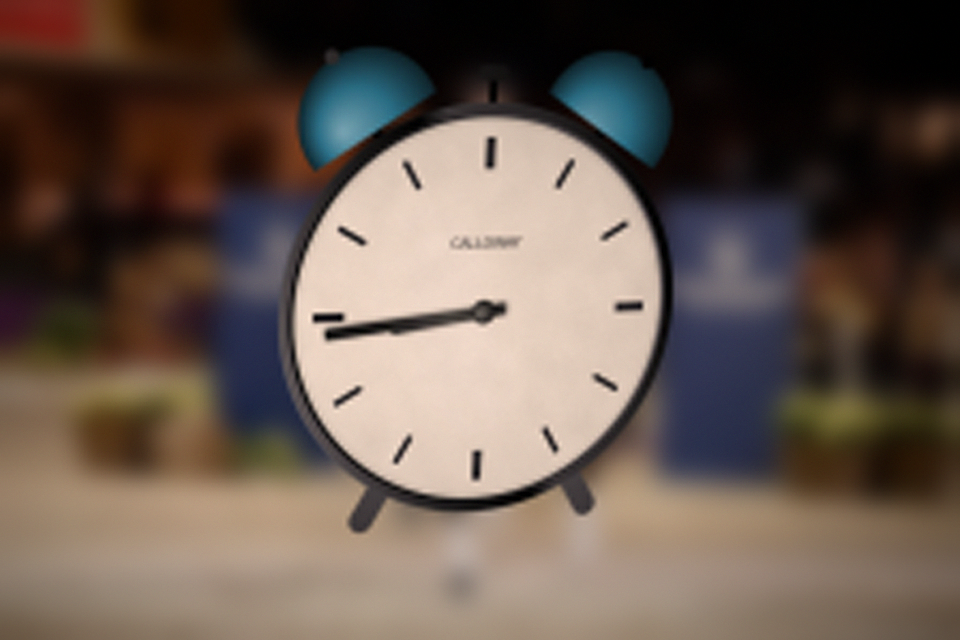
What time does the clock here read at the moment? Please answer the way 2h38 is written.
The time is 8h44
